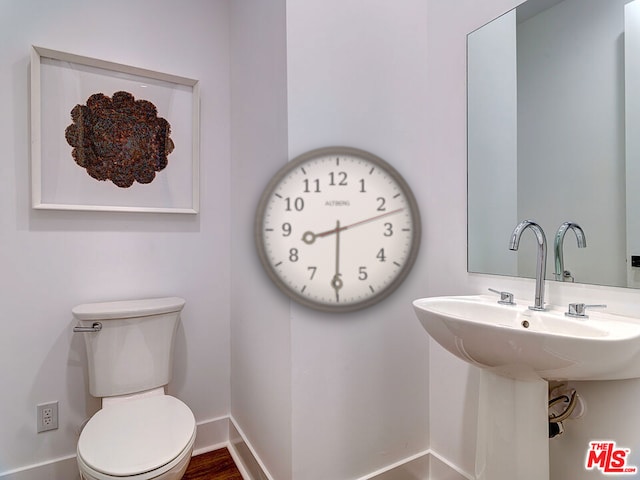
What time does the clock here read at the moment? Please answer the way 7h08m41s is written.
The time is 8h30m12s
